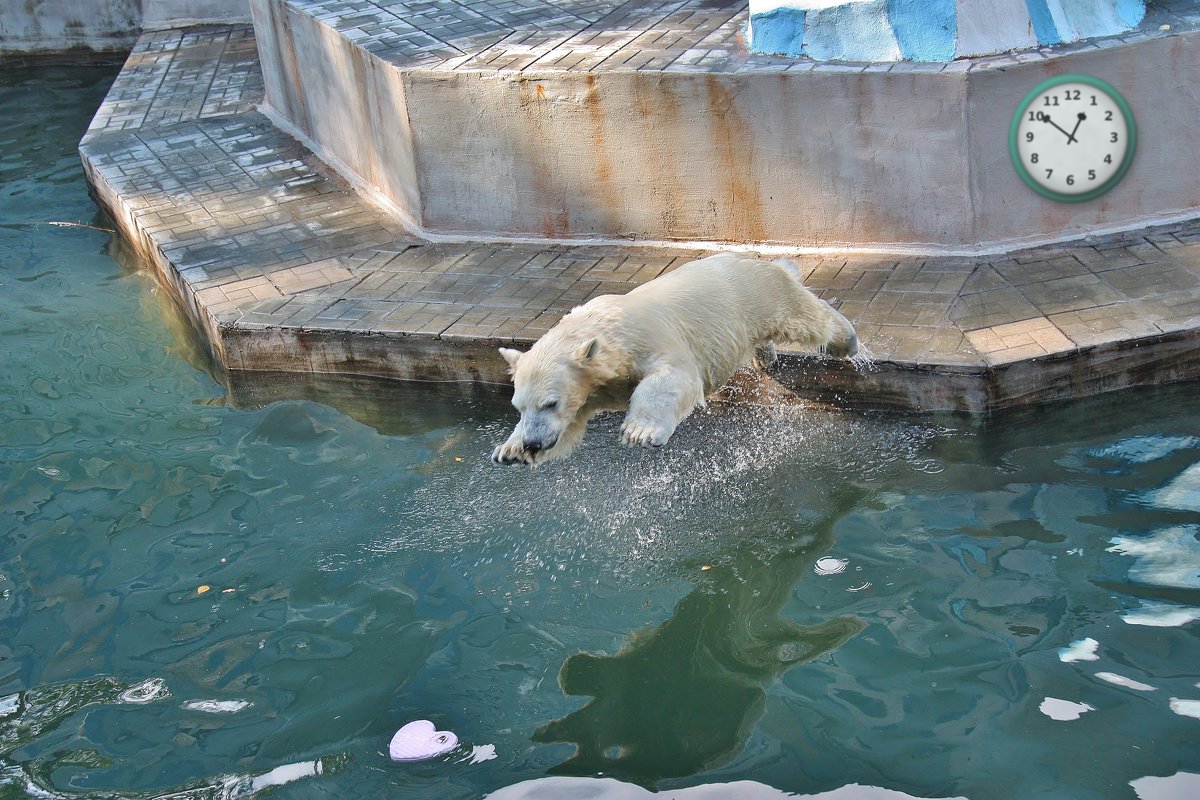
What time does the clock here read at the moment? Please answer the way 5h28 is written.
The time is 12h51
